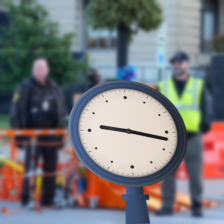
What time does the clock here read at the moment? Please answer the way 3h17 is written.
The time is 9h17
